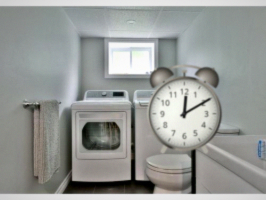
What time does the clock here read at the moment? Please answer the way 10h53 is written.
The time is 12h10
